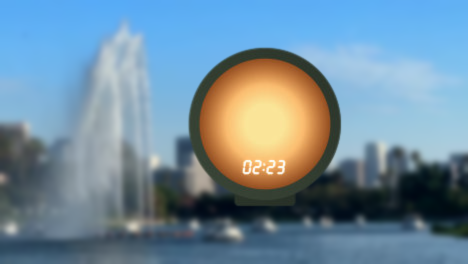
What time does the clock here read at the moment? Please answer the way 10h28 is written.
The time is 2h23
